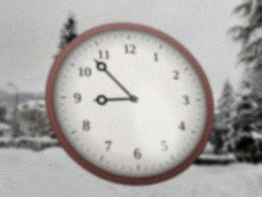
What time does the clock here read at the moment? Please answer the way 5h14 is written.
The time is 8h53
